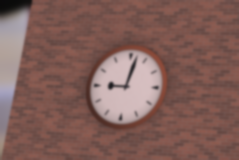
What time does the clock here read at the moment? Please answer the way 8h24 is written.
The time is 9h02
